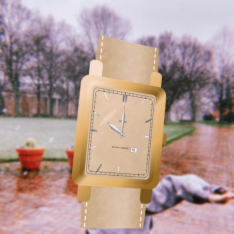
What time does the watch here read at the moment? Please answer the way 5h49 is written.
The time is 10h00
